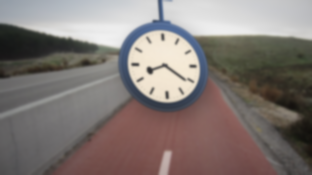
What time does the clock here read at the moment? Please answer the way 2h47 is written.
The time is 8h21
